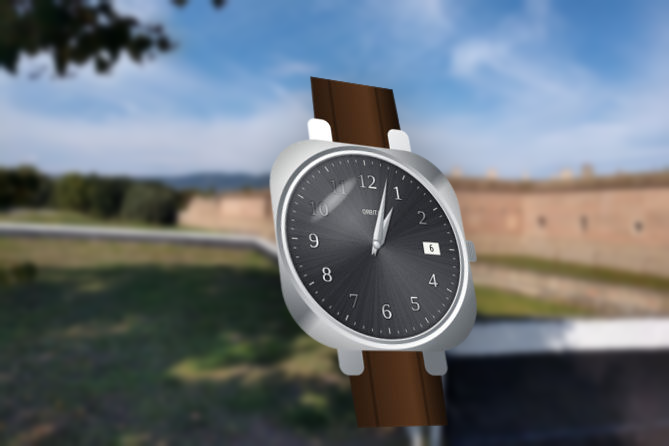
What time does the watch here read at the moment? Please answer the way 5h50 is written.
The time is 1h03
